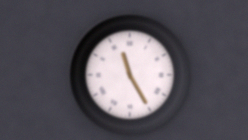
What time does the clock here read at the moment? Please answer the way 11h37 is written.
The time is 11h25
